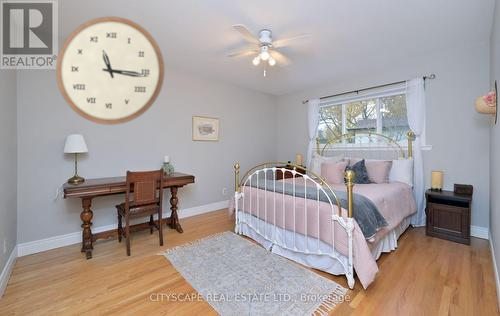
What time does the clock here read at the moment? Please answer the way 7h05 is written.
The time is 11h16
